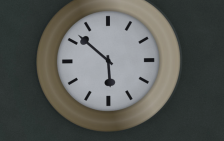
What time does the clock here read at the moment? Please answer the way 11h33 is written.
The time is 5h52
